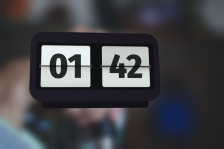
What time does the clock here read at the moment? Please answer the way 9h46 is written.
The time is 1h42
